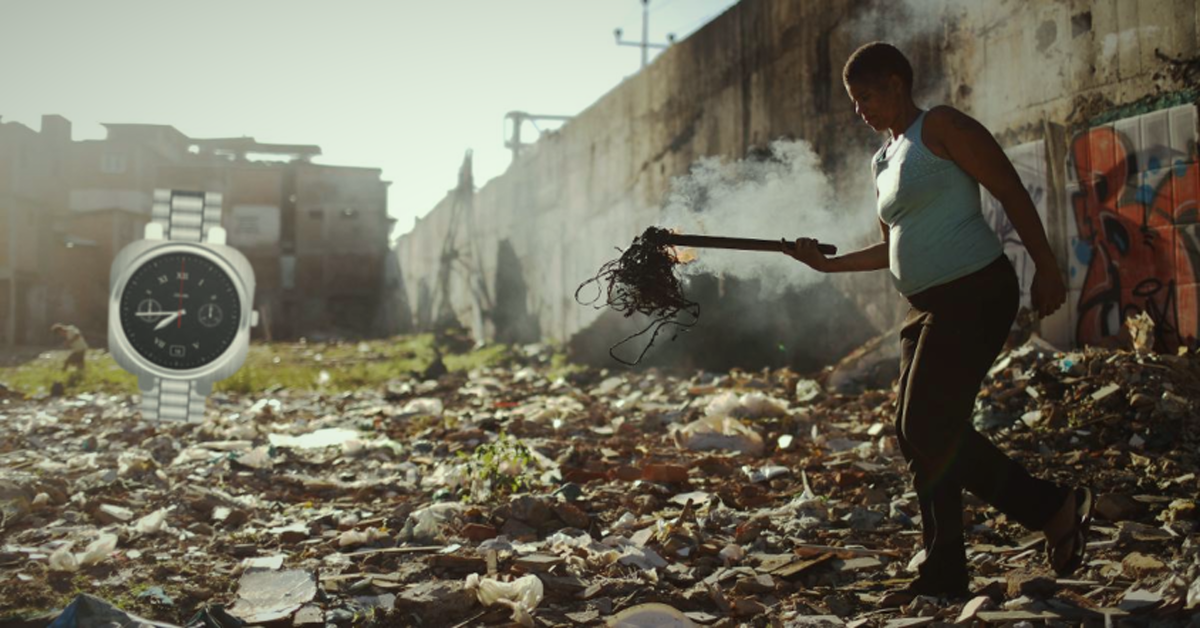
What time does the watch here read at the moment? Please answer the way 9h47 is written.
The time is 7h44
